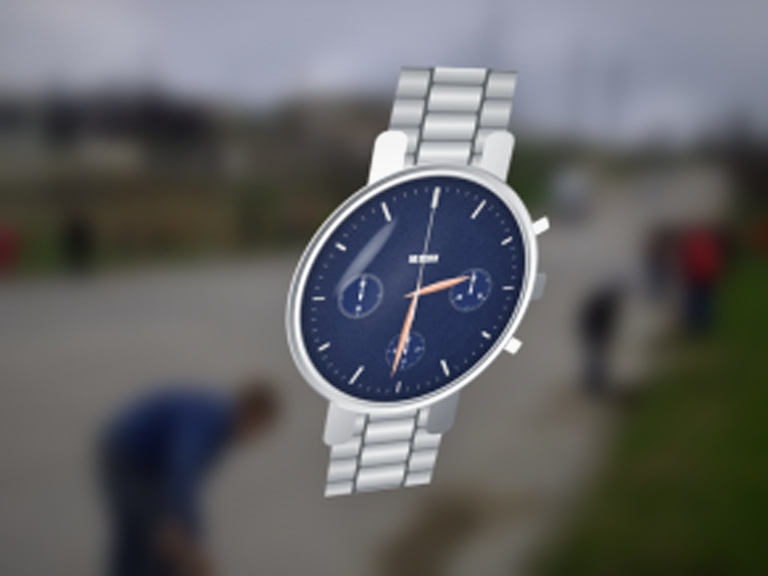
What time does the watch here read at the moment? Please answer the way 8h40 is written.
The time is 2h31
